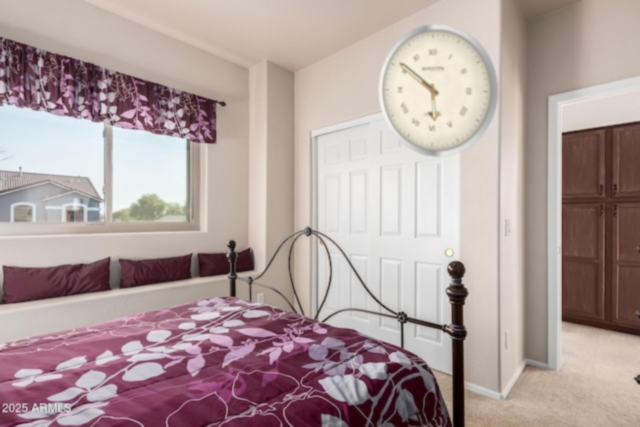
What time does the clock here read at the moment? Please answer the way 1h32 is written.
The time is 5h51
